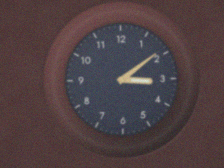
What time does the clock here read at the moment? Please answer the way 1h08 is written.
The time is 3h09
